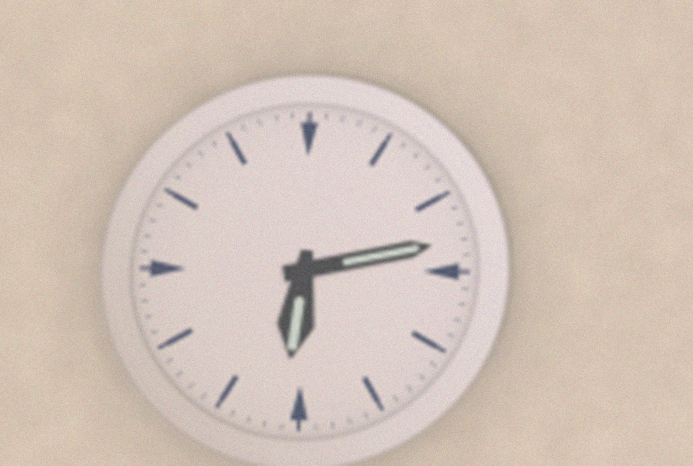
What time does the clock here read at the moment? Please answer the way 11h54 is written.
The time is 6h13
